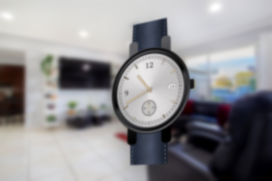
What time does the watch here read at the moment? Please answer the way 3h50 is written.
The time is 10h41
